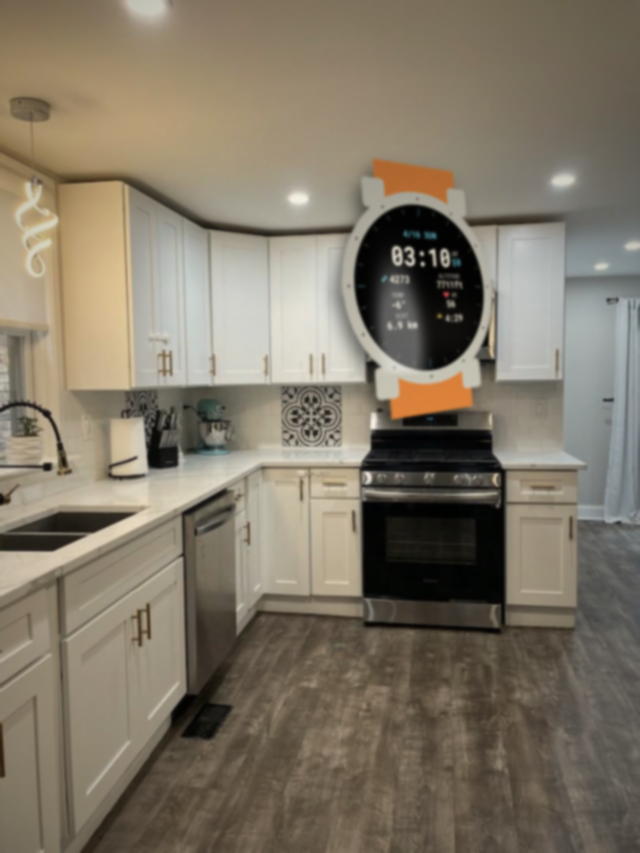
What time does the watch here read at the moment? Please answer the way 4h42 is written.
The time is 3h10
